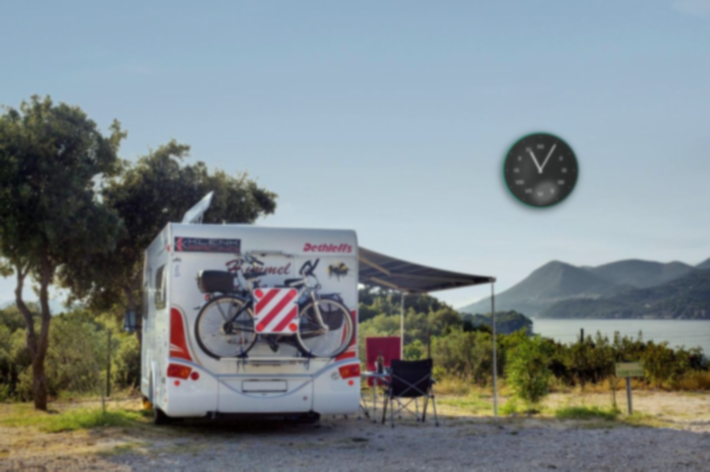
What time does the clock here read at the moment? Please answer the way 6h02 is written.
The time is 11h05
